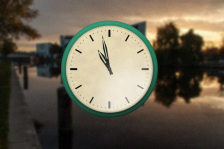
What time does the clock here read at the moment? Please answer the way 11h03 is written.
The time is 10h58
